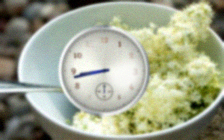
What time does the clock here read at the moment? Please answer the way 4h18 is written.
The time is 8h43
